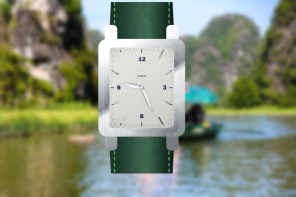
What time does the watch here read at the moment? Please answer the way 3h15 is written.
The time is 9h26
